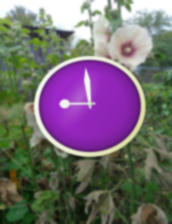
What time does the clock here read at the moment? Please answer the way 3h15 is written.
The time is 8h59
